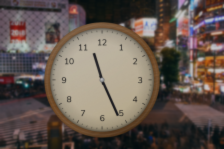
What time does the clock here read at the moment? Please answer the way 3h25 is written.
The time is 11h26
